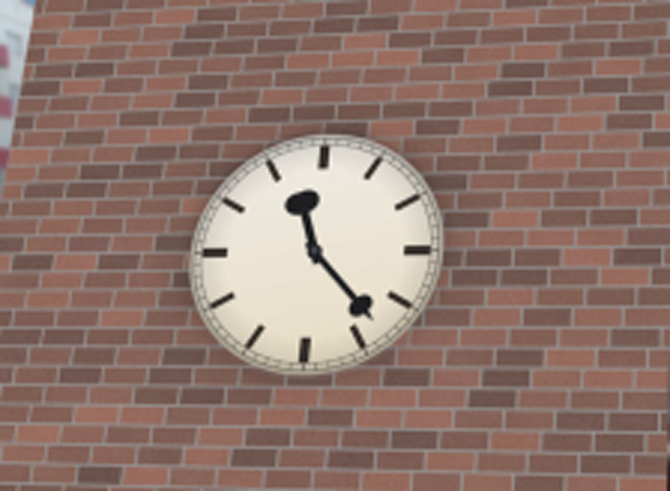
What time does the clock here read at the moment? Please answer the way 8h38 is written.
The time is 11h23
